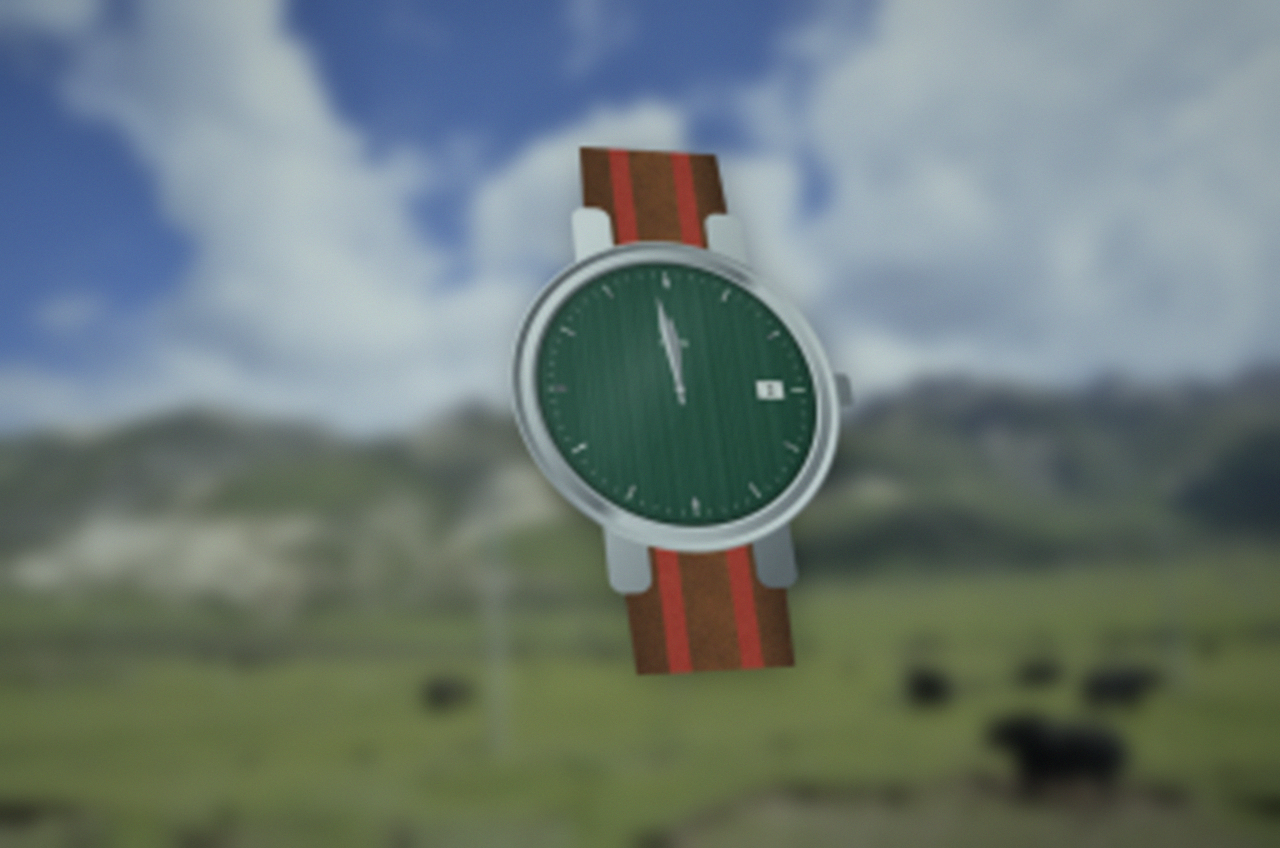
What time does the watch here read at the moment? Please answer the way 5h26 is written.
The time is 11h59
